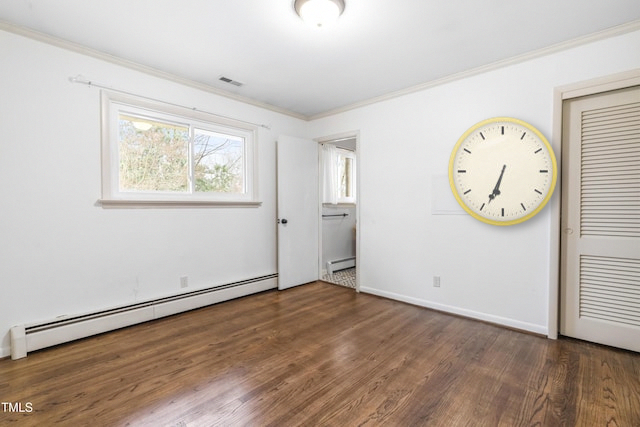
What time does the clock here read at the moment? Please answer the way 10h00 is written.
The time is 6h34
